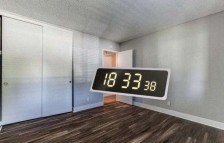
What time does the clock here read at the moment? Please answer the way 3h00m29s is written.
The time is 18h33m38s
